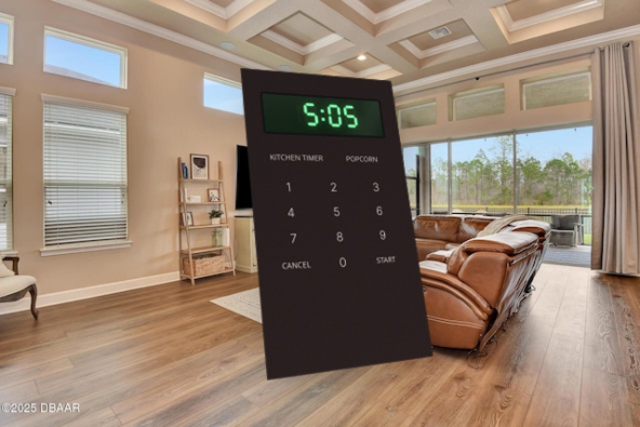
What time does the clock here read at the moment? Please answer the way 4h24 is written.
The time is 5h05
